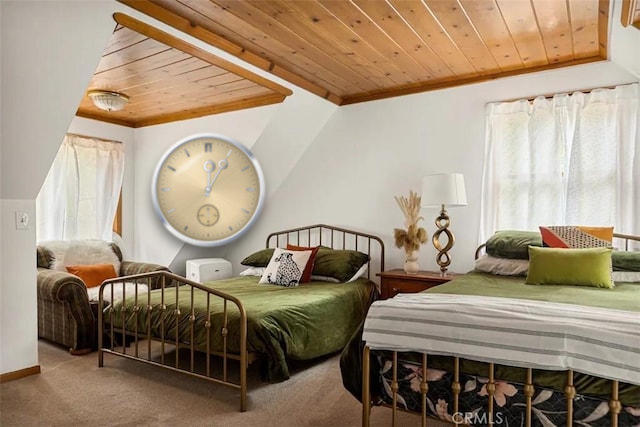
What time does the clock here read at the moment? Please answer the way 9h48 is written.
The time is 12h05
